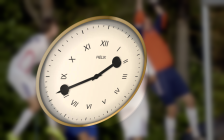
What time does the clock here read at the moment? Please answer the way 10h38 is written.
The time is 1h41
